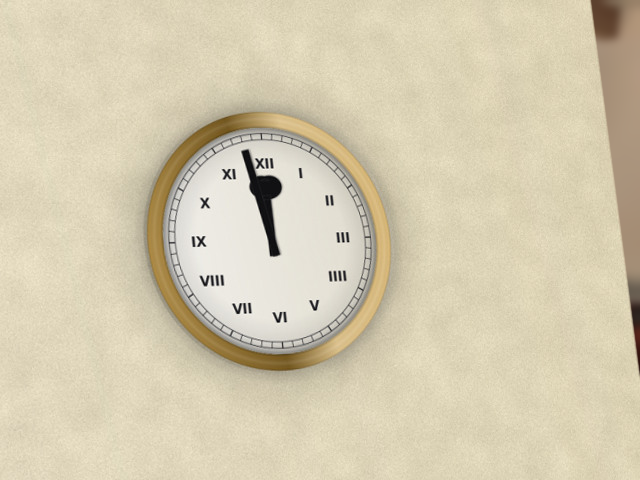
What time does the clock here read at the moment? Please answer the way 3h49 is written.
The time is 11h58
